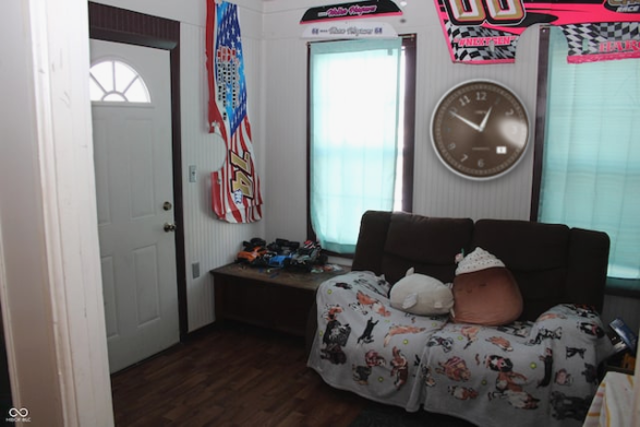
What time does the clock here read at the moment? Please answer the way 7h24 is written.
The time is 12h50
